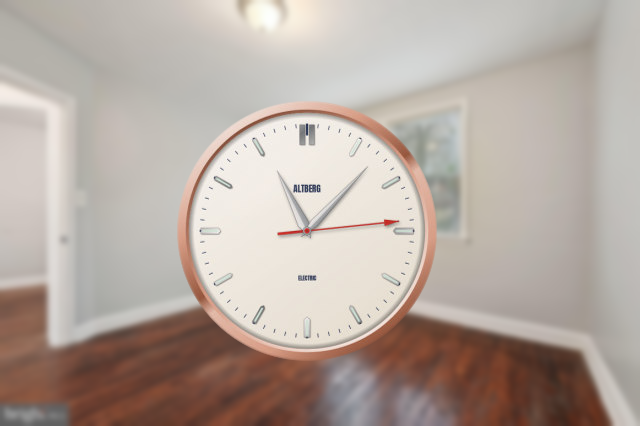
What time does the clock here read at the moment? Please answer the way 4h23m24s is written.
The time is 11h07m14s
